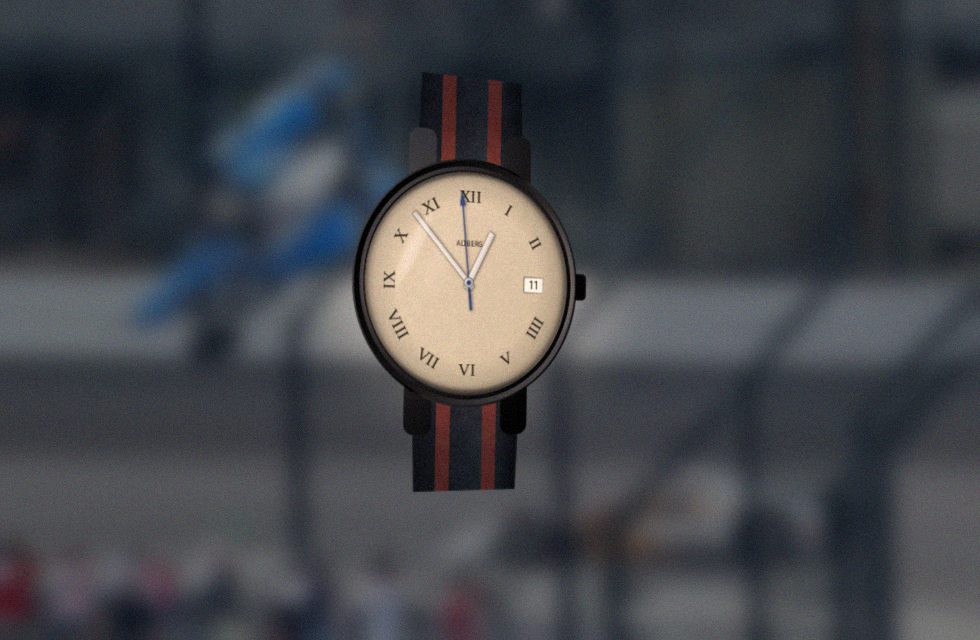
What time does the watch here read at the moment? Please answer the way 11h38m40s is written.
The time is 12h52m59s
